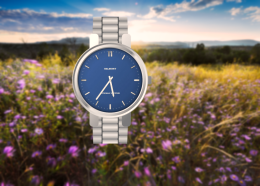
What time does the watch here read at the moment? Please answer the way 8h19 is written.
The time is 5h36
